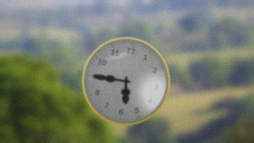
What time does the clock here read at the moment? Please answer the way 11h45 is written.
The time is 5h45
